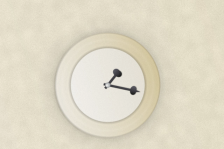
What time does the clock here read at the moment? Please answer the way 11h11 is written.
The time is 1h17
